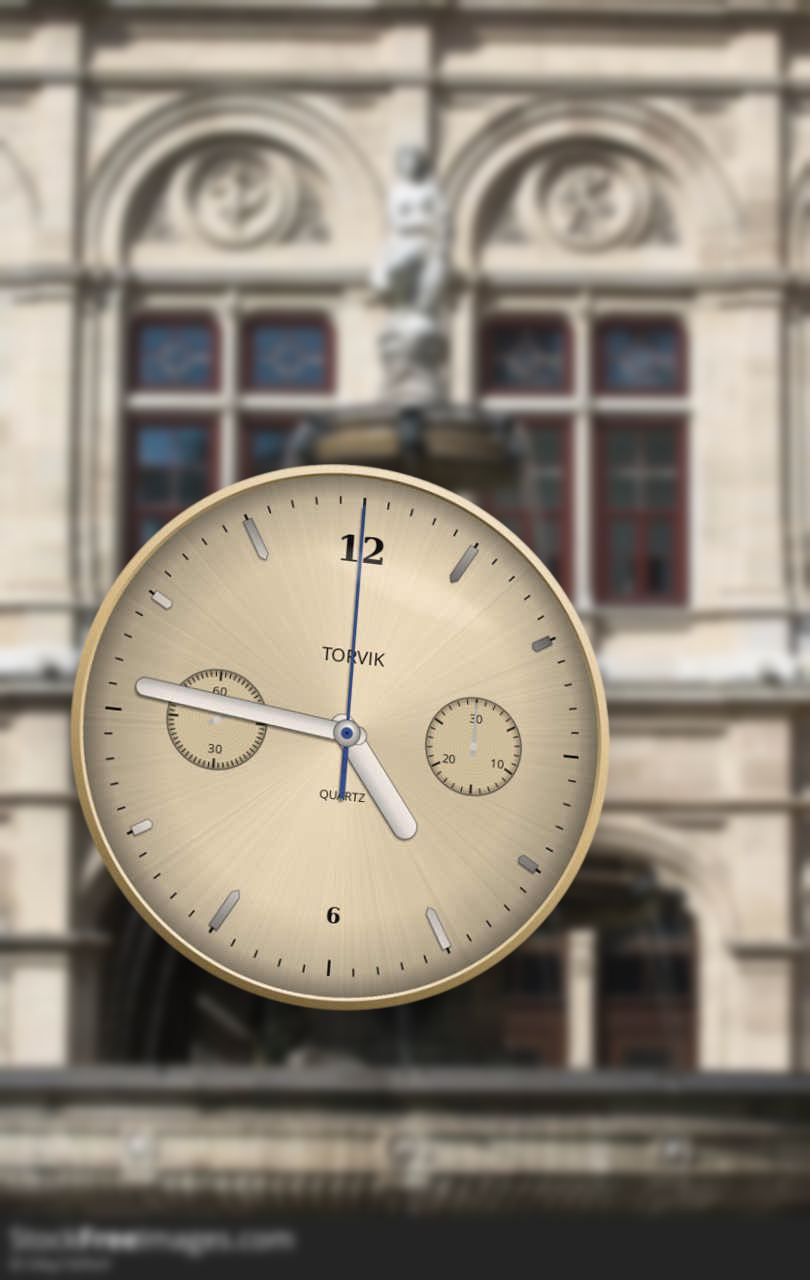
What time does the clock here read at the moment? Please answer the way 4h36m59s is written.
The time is 4h46m10s
